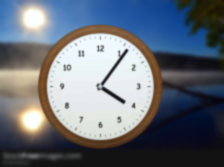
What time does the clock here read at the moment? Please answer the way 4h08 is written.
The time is 4h06
